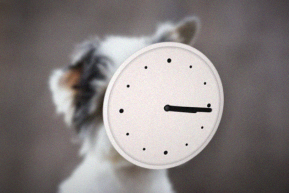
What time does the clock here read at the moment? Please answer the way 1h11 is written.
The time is 3h16
